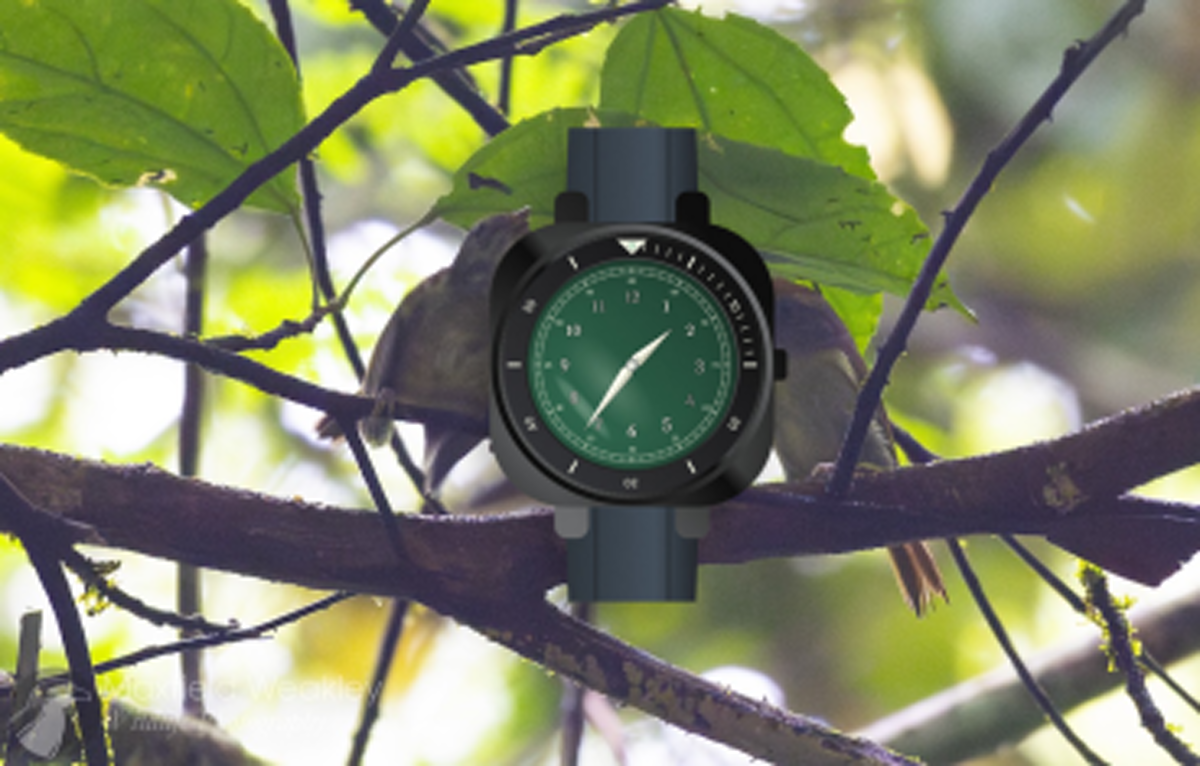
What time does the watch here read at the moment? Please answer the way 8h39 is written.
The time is 1h36
